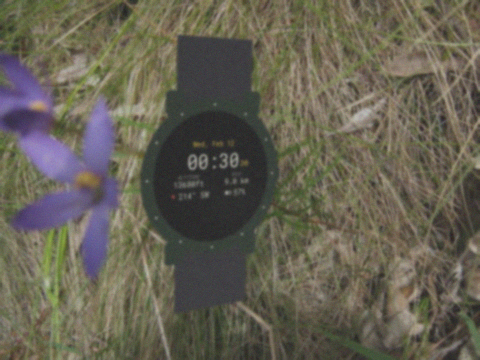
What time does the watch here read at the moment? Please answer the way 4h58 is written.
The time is 0h30
